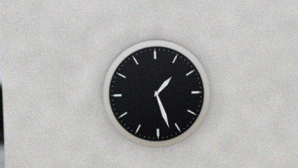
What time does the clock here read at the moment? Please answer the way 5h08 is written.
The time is 1h27
